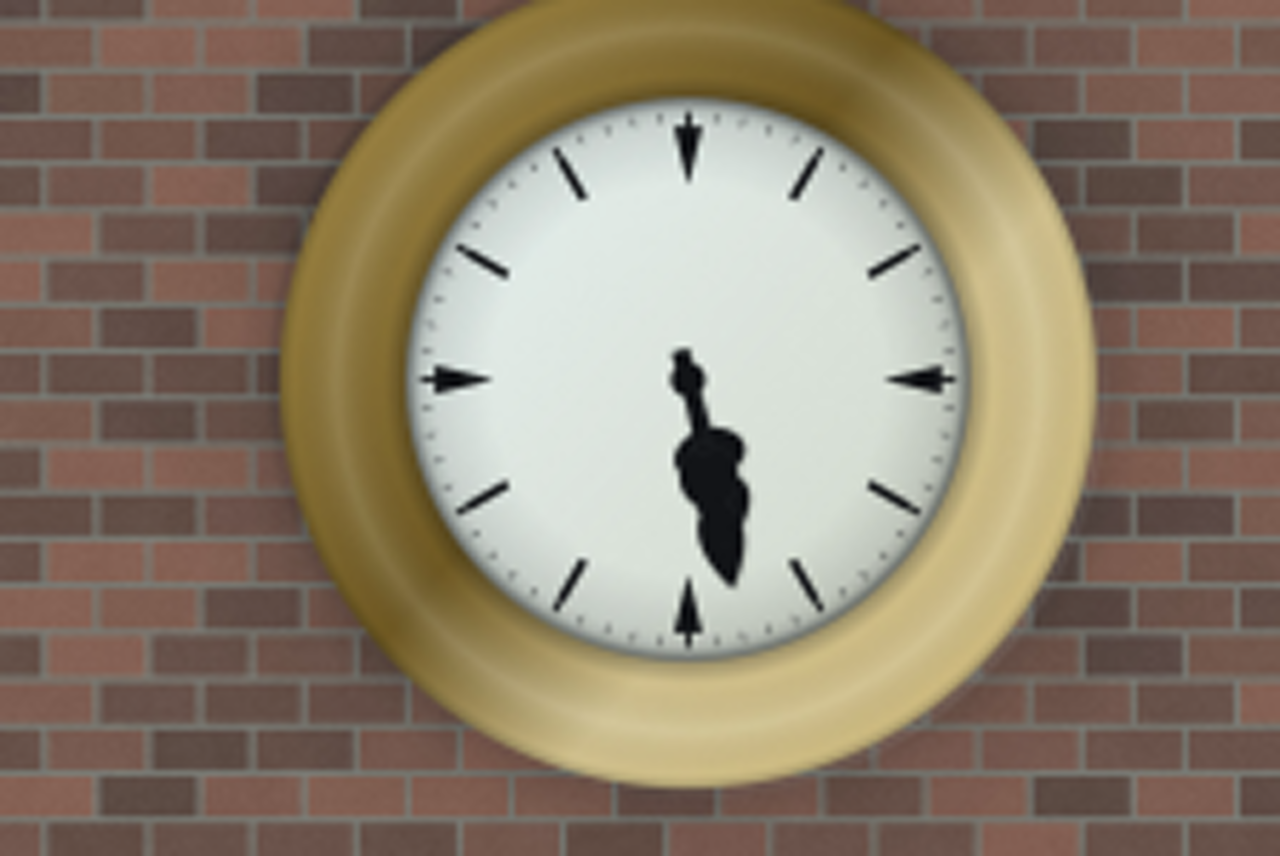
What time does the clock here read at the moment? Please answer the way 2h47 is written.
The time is 5h28
